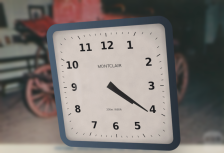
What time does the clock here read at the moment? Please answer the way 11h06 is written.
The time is 4h21
